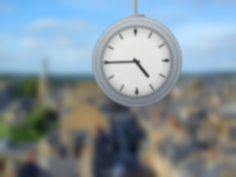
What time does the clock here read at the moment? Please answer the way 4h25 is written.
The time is 4h45
